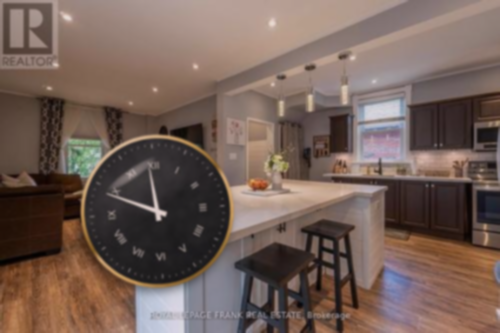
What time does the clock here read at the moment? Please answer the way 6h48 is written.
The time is 11h49
